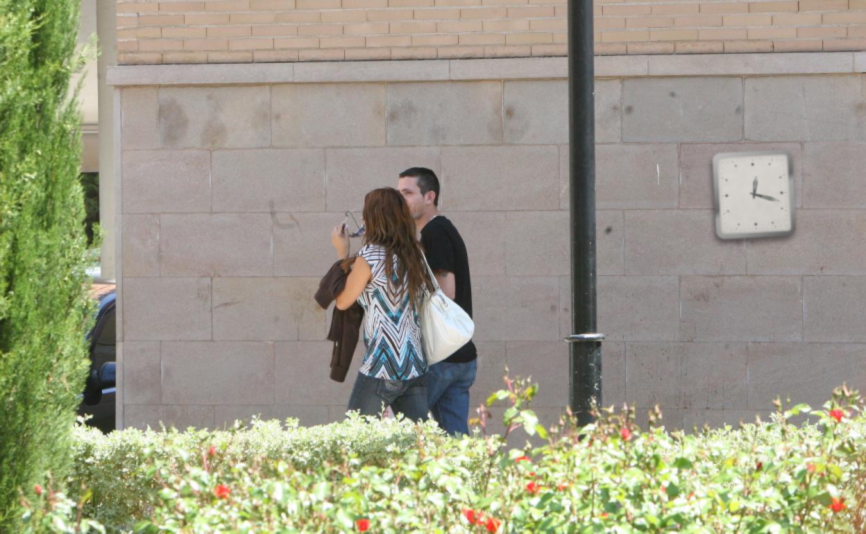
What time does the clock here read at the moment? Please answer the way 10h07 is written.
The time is 12h18
